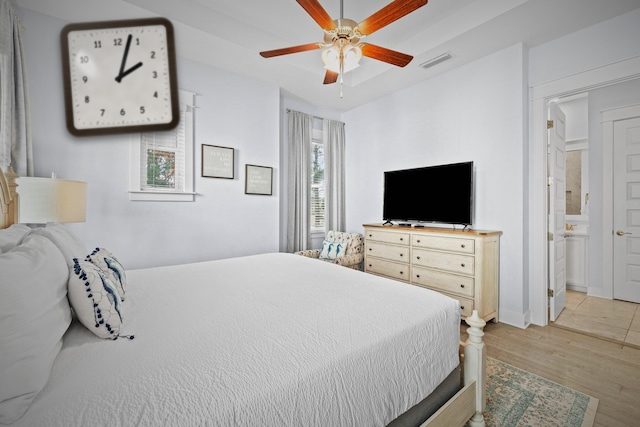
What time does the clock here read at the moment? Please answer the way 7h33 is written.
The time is 2h03
